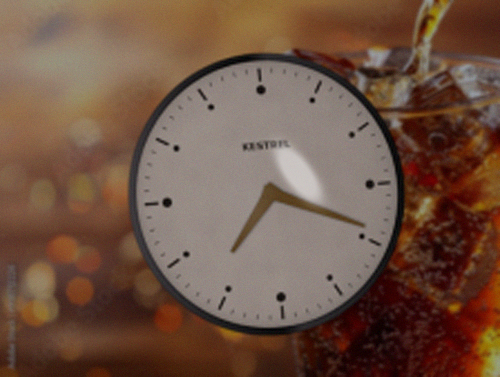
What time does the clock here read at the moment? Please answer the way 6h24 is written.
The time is 7h19
